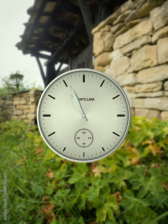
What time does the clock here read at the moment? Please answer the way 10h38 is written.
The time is 10h56
